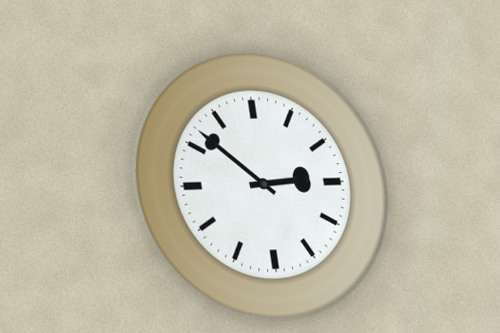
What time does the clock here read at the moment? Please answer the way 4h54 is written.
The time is 2h52
